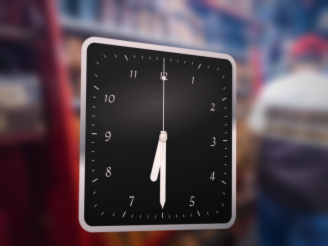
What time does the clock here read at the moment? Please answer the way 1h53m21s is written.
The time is 6h30m00s
